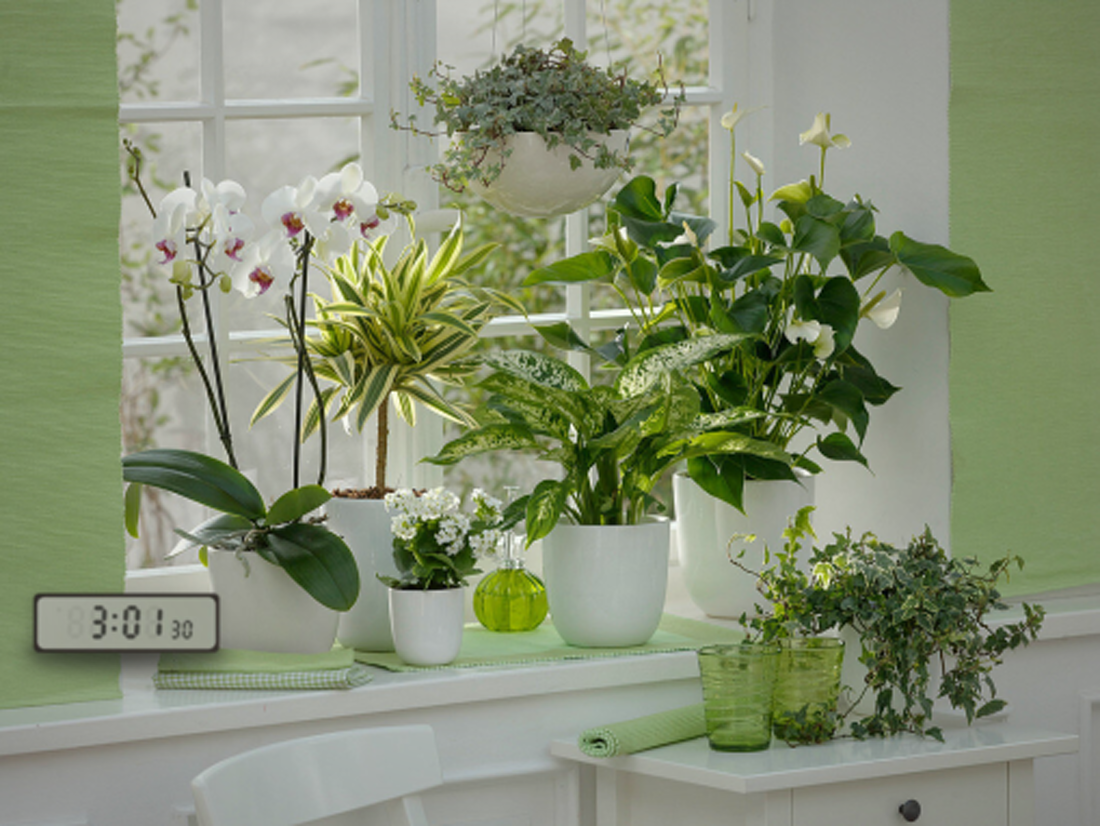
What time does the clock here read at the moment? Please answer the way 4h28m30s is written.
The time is 3h01m30s
